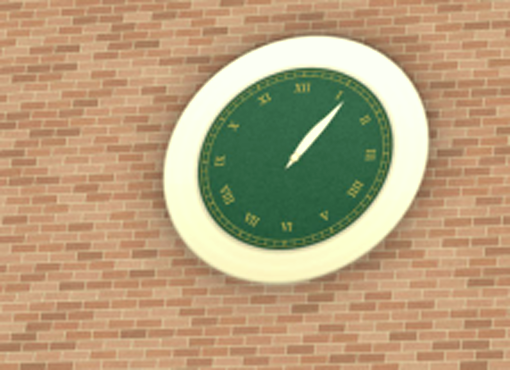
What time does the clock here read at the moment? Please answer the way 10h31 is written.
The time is 1h06
